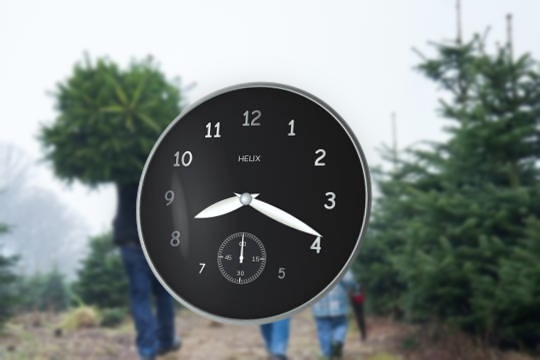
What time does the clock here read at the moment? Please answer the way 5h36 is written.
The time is 8h19
